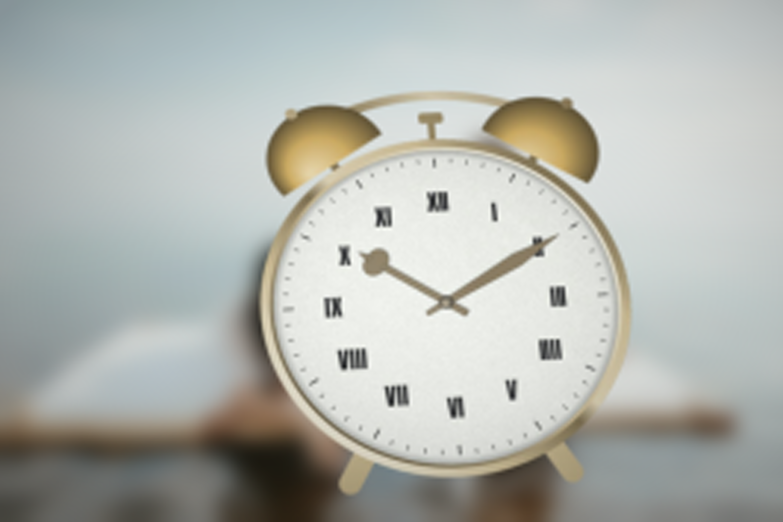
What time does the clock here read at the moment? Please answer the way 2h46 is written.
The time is 10h10
